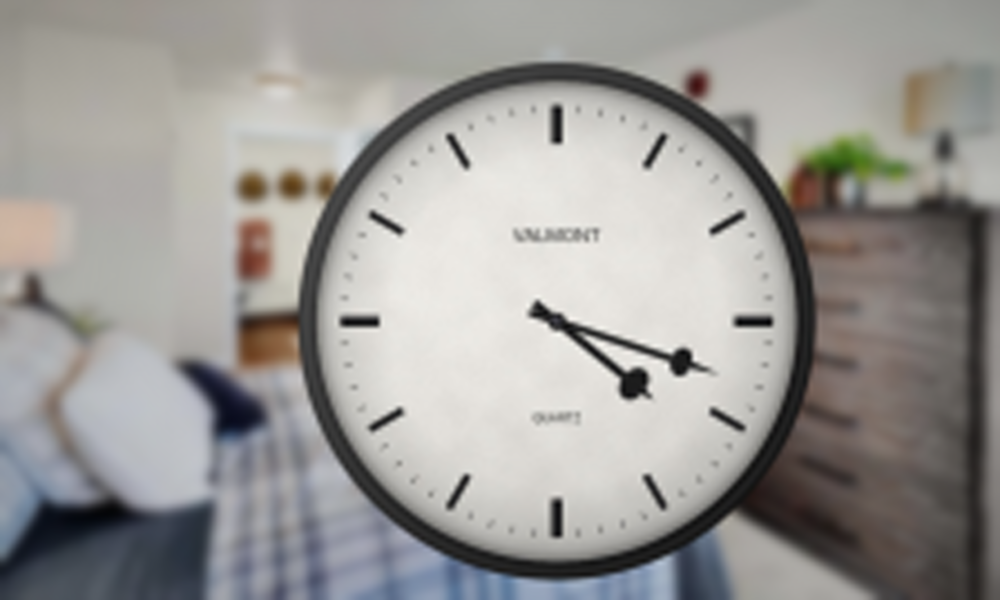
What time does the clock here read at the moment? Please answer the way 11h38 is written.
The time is 4h18
